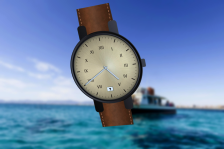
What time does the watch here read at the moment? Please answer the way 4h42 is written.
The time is 4h40
